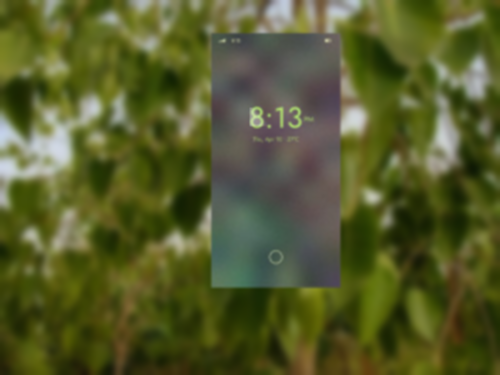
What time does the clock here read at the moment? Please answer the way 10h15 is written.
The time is 8h13
